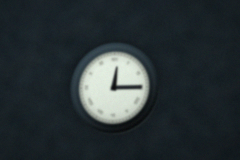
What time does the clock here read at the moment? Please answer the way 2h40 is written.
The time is 12h15
